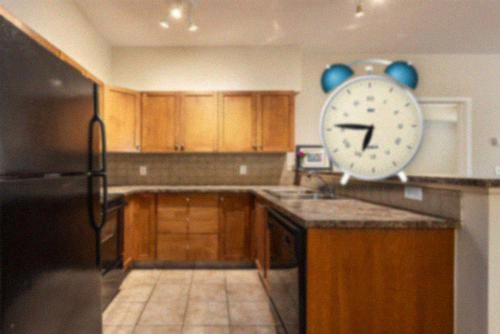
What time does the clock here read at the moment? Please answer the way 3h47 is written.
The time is 6h46
